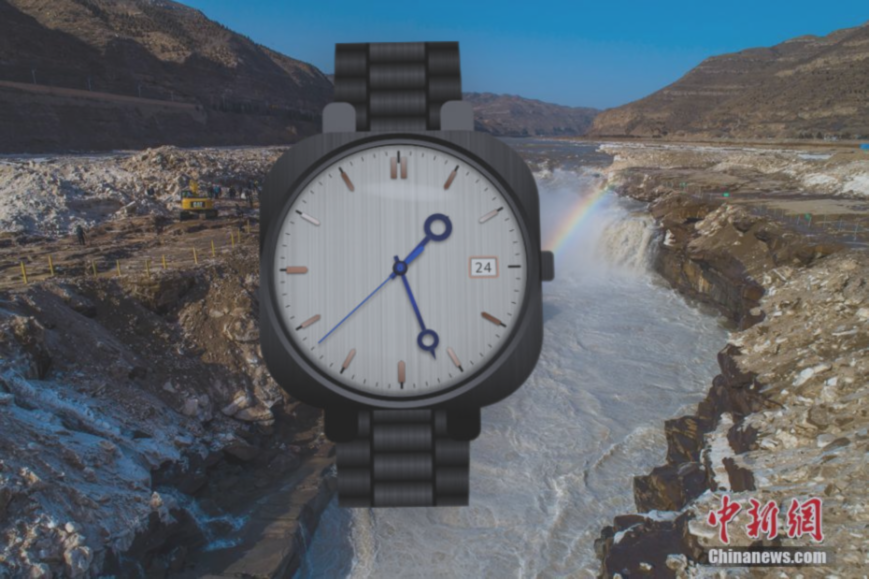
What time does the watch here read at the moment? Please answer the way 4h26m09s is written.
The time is 1h26m38s
